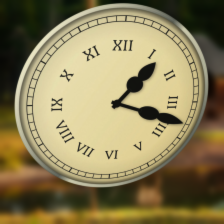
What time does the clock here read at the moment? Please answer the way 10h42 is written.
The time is 1h18
